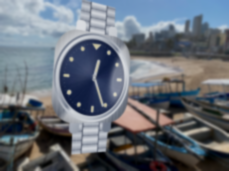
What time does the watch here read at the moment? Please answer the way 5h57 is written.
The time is 12h26
